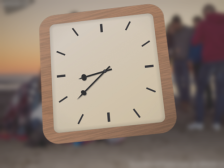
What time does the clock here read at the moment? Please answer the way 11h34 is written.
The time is 8h38
